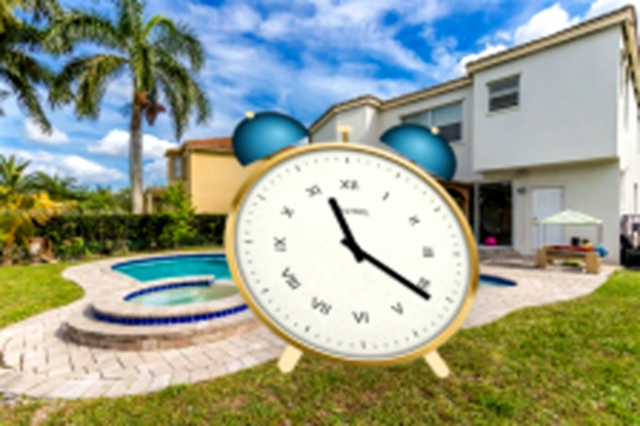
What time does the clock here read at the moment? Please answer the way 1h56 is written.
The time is 11h21
